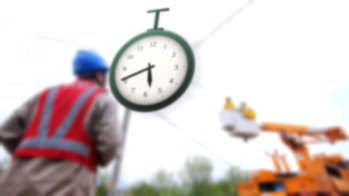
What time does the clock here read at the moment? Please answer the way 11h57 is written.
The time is 5h41
